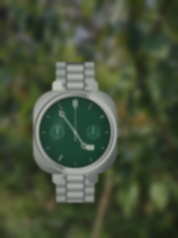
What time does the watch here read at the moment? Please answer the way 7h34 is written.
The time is 4h54
